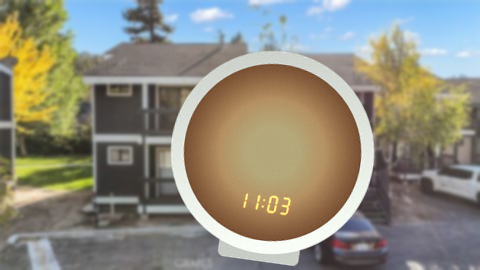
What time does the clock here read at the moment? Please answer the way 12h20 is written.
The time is 11h03
